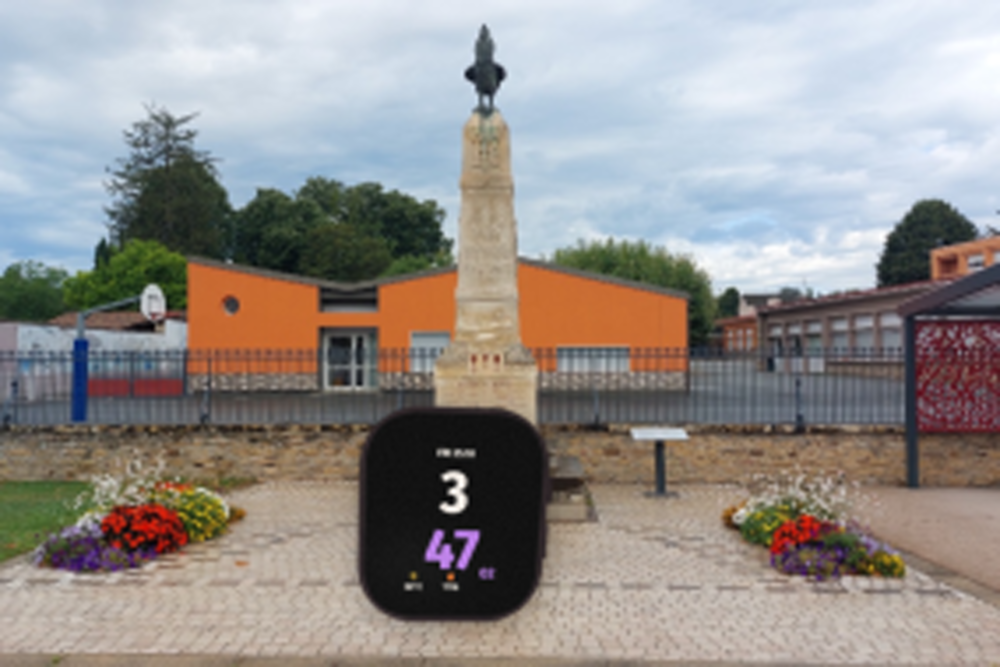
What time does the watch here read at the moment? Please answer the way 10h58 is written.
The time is 3h47
